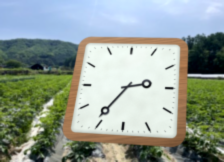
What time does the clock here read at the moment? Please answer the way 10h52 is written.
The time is 2h36
